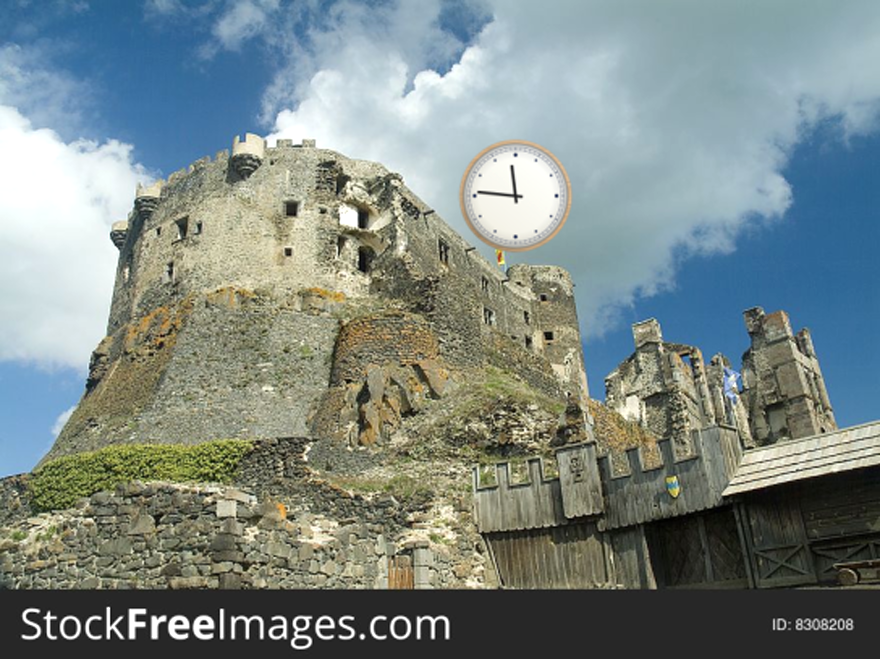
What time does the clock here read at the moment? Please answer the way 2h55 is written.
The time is 11h46
